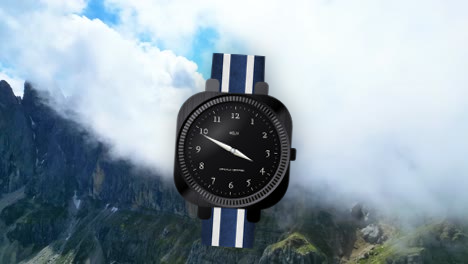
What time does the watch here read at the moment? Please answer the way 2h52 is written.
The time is 3h49
